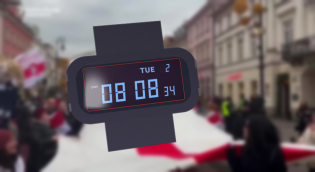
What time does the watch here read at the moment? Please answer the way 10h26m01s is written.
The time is 8h08m34s
